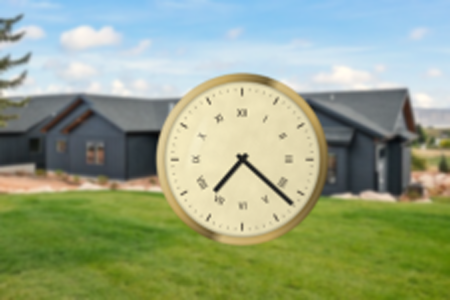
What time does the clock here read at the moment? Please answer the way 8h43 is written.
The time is 7h22
